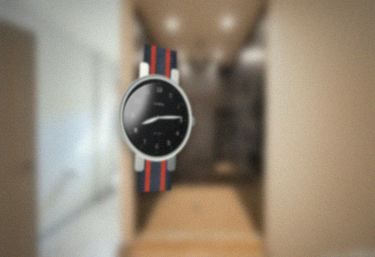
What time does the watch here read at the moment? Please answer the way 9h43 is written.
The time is 8h14
